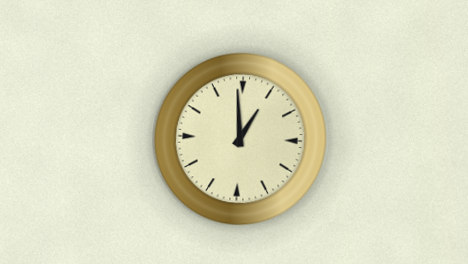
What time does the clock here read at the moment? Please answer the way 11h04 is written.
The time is 12h59
